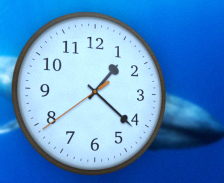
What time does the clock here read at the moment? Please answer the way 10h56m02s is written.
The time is 1h21m39s
